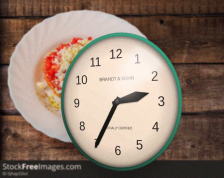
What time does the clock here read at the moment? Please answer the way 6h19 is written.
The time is 2h35
